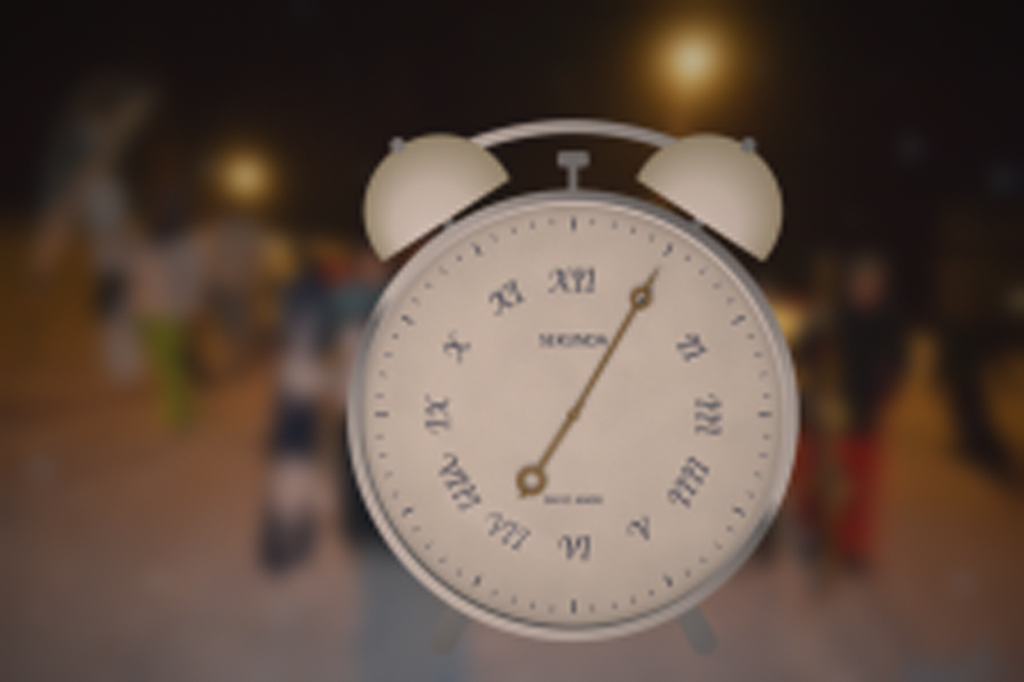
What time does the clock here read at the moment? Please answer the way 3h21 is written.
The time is 7h05
